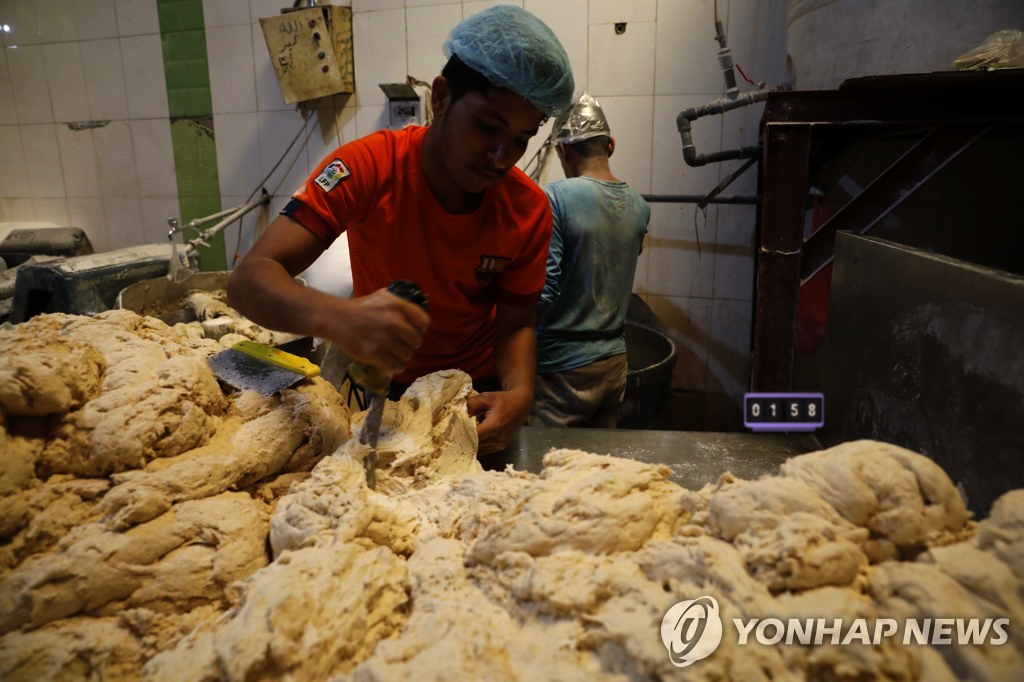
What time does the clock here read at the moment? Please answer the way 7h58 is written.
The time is 1h58
